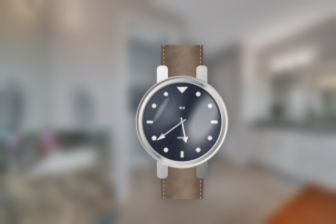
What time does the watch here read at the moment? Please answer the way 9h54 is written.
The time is 5h39
